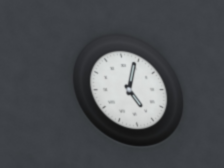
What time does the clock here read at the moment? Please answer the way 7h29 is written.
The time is 5h04
